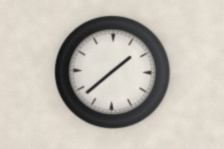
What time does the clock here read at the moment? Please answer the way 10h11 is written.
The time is 1h38
